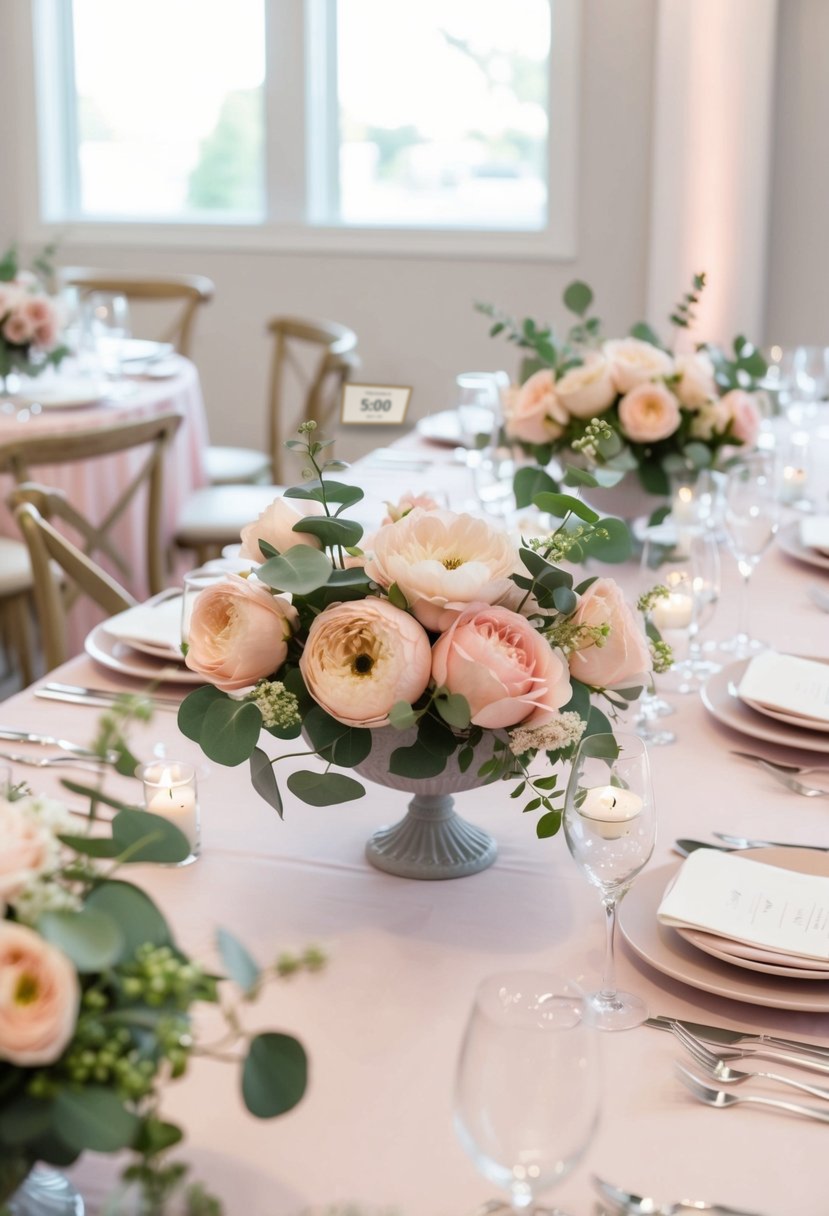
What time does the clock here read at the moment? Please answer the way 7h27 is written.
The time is 5h00
